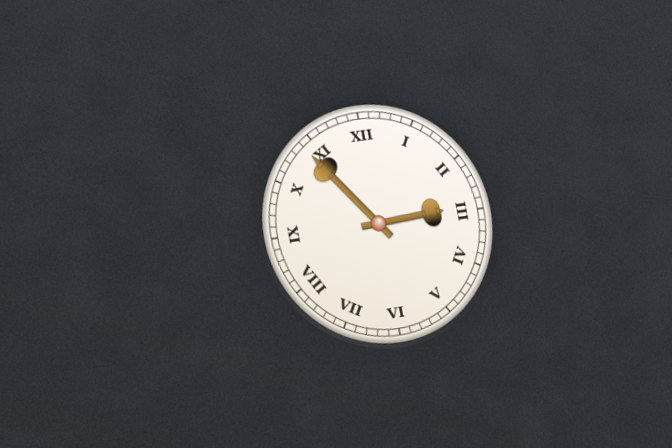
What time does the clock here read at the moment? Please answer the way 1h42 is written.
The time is 2h54
